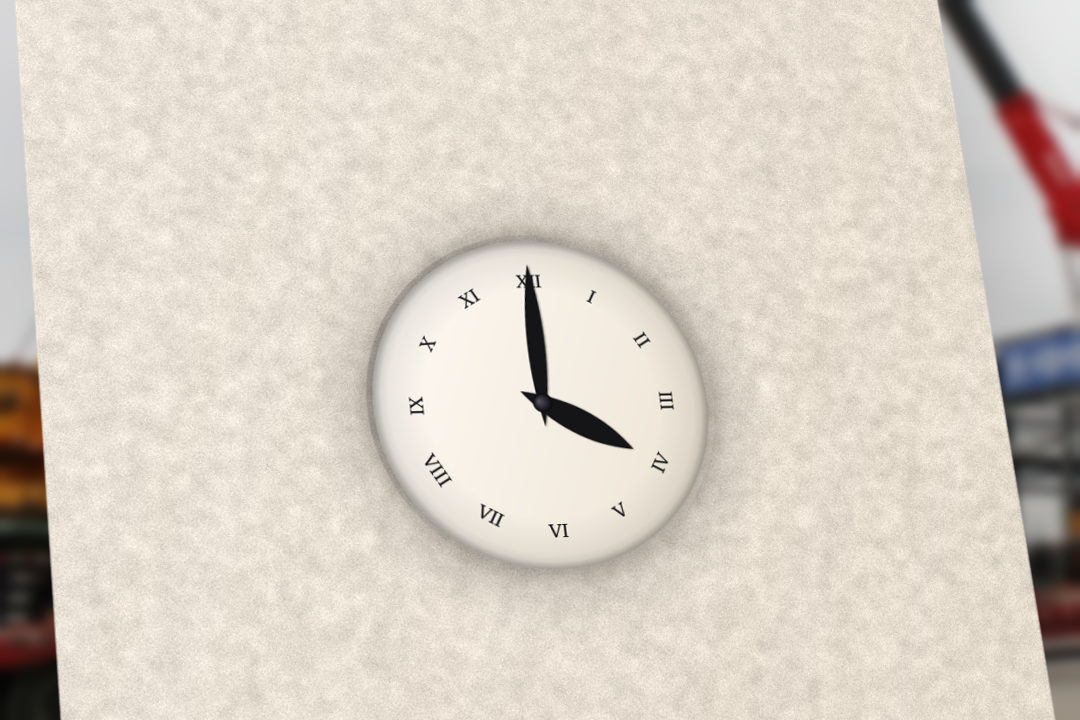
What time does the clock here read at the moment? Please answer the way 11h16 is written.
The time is 4h00
